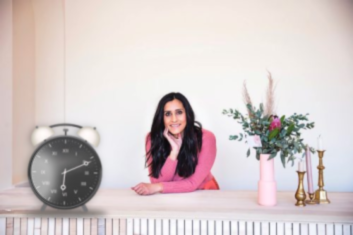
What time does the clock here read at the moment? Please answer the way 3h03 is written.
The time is 6h11
